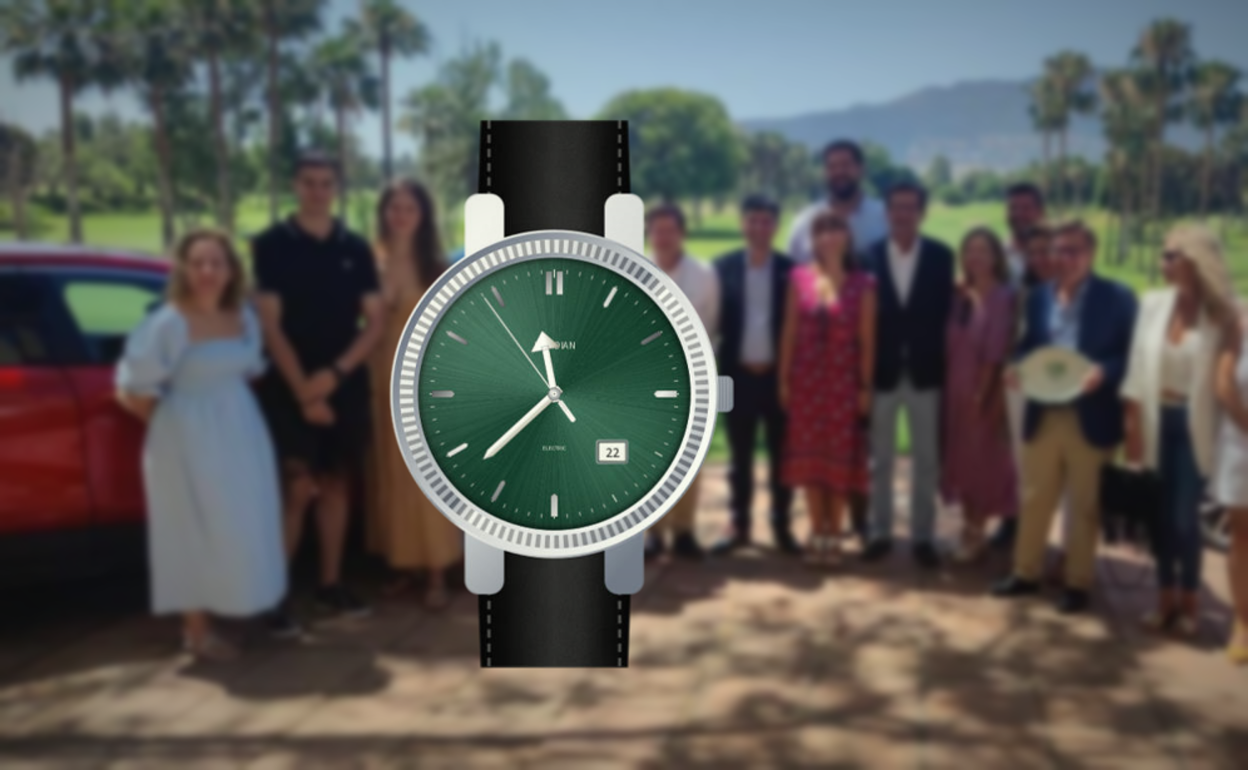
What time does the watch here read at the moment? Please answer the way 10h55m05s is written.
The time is 11h37m54s
